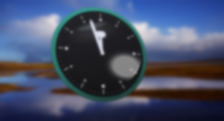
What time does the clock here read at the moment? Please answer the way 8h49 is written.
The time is 11h57
